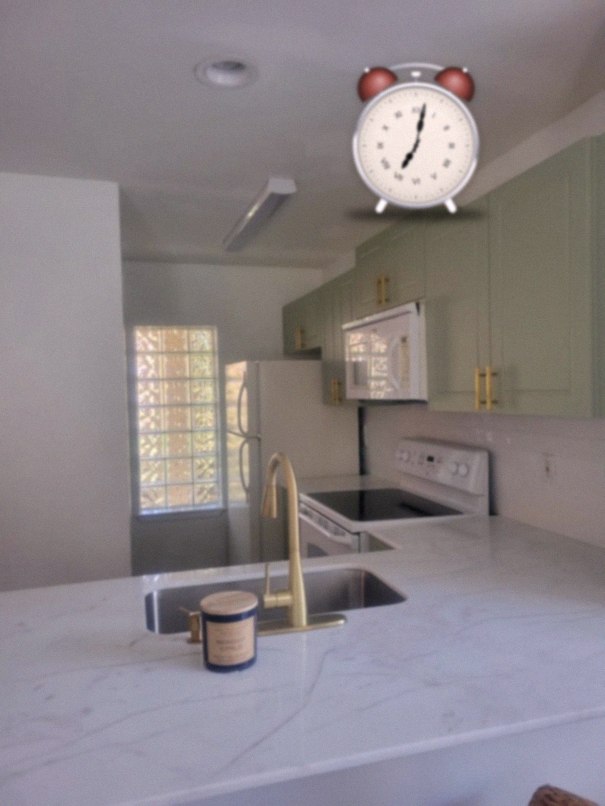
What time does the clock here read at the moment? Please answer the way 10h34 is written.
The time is 7h02
